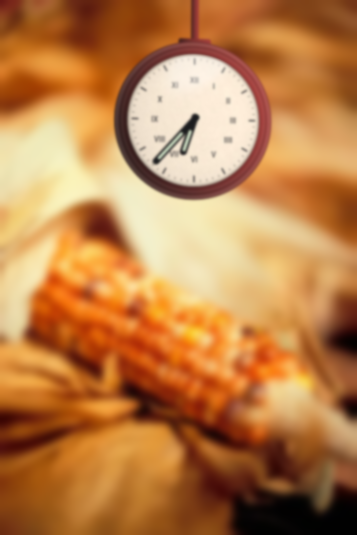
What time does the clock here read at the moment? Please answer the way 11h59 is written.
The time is 6h37
